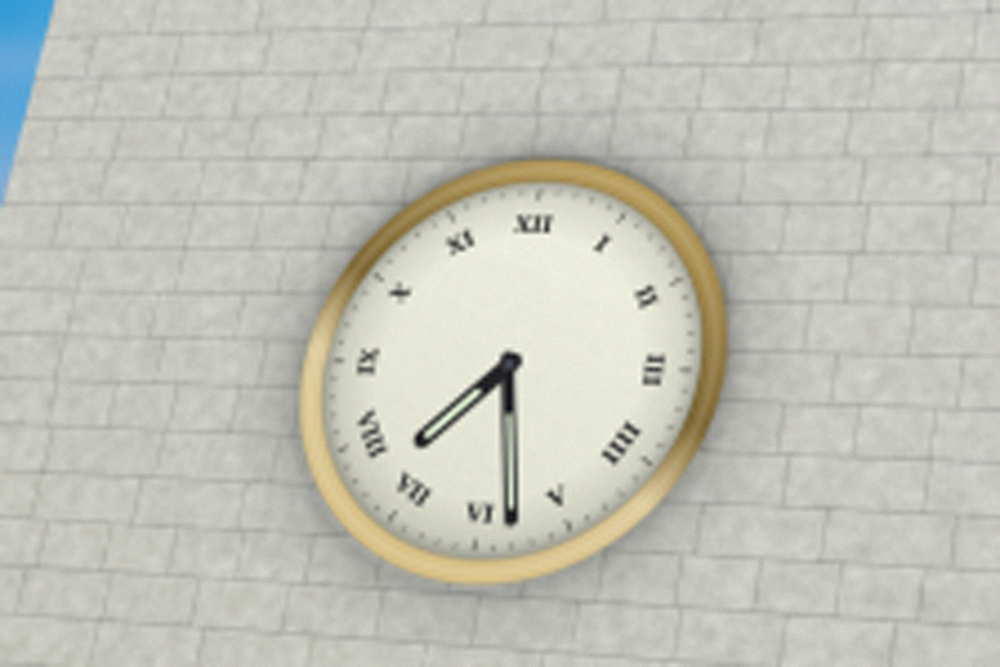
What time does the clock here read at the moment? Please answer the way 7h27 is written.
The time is 7h28
